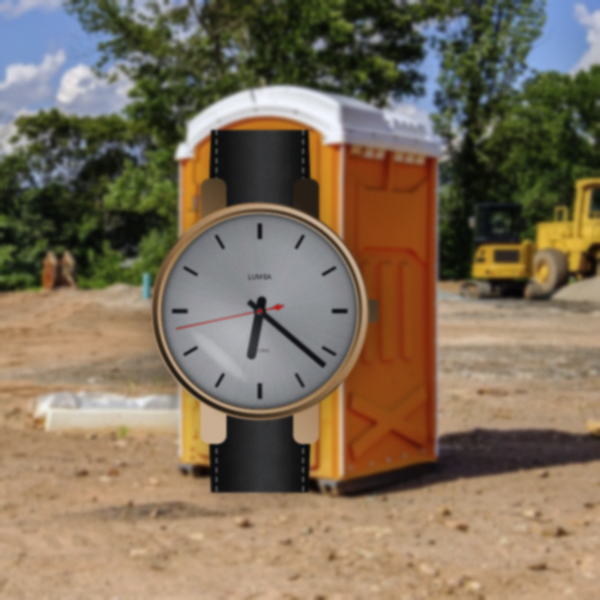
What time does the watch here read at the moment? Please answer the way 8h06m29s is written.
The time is 6h21m43s
